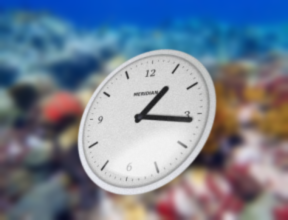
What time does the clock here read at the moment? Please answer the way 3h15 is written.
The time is 1h16
